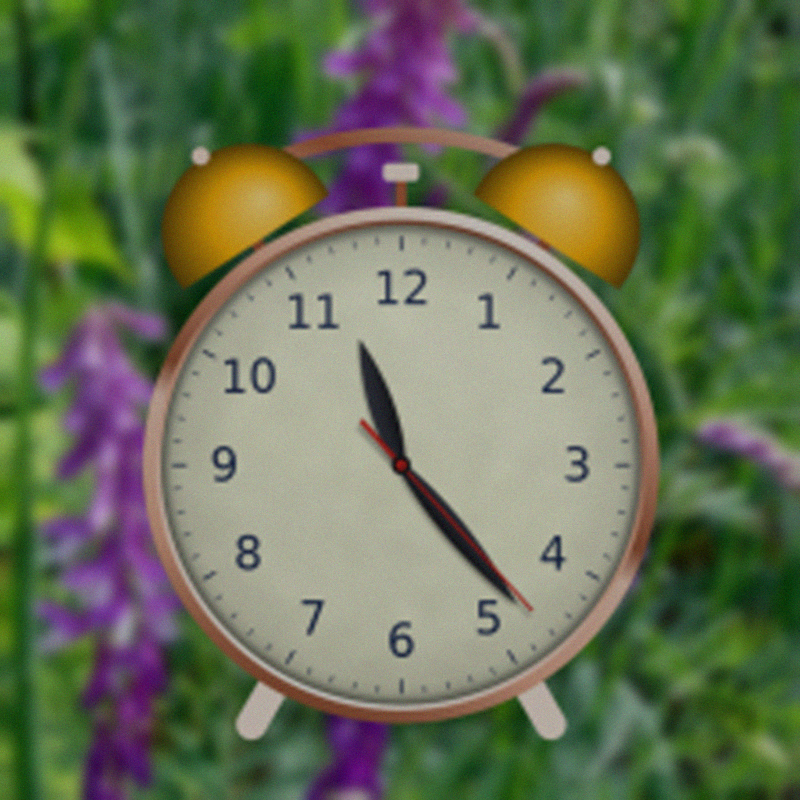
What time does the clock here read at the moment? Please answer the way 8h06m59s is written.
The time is 11h23m23s
